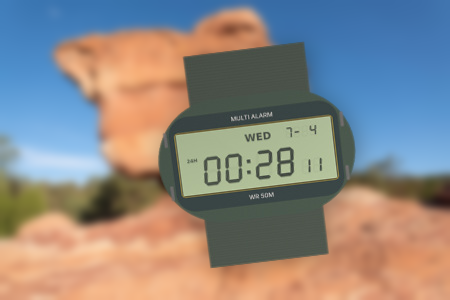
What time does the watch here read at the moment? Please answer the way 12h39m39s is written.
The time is 0h28m11s
